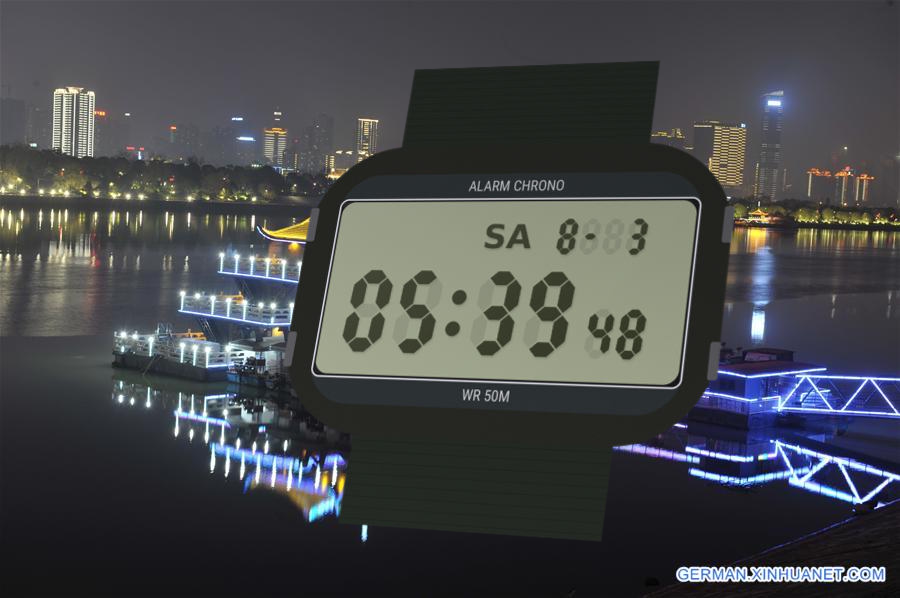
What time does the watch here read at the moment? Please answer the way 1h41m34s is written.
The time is 5h39m48s
